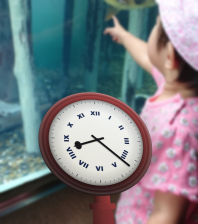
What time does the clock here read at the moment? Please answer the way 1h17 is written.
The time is 8h22
